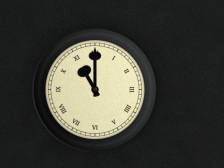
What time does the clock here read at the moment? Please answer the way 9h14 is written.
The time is 11h00
